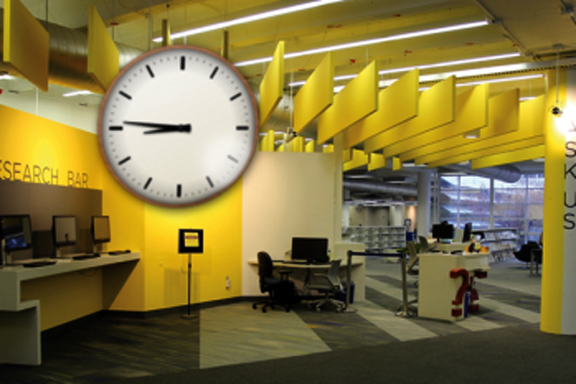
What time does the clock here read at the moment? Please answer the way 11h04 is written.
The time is 8h46
